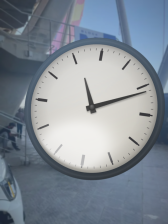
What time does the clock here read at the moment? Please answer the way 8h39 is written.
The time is 11h11
